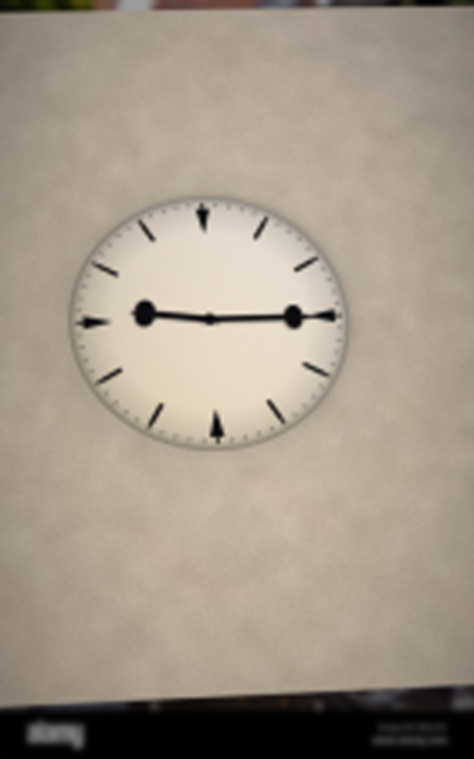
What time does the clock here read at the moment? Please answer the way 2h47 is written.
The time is 9h15
